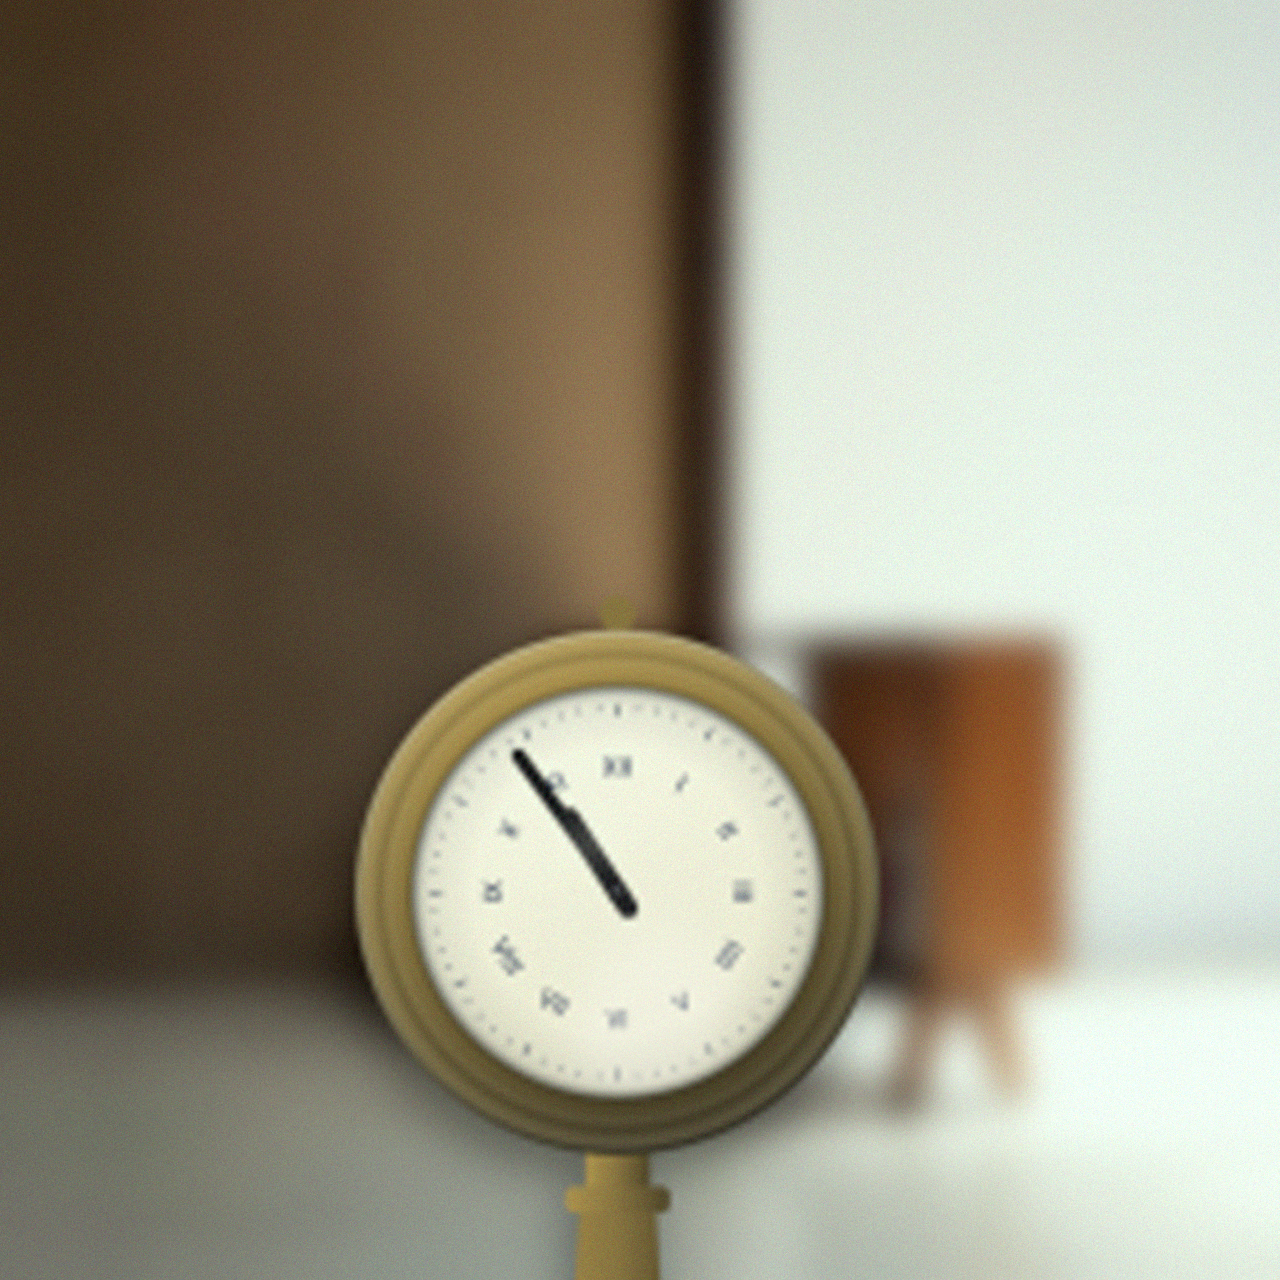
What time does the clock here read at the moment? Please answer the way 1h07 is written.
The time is 10h54
